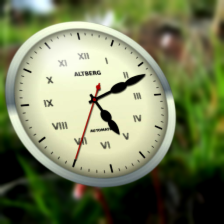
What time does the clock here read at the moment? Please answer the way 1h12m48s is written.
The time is 5h11m35s
